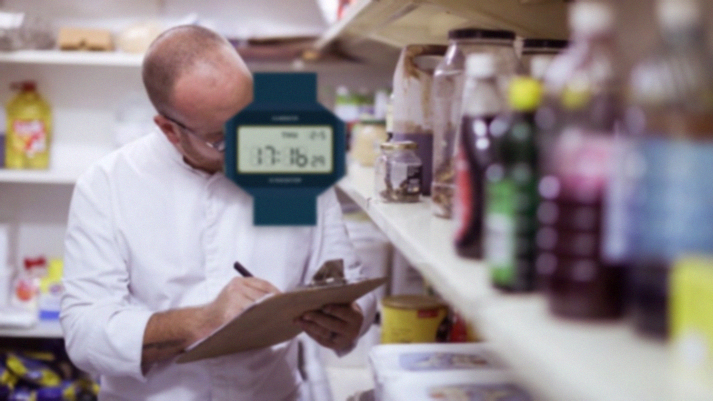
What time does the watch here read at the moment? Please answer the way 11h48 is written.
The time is 17h16
